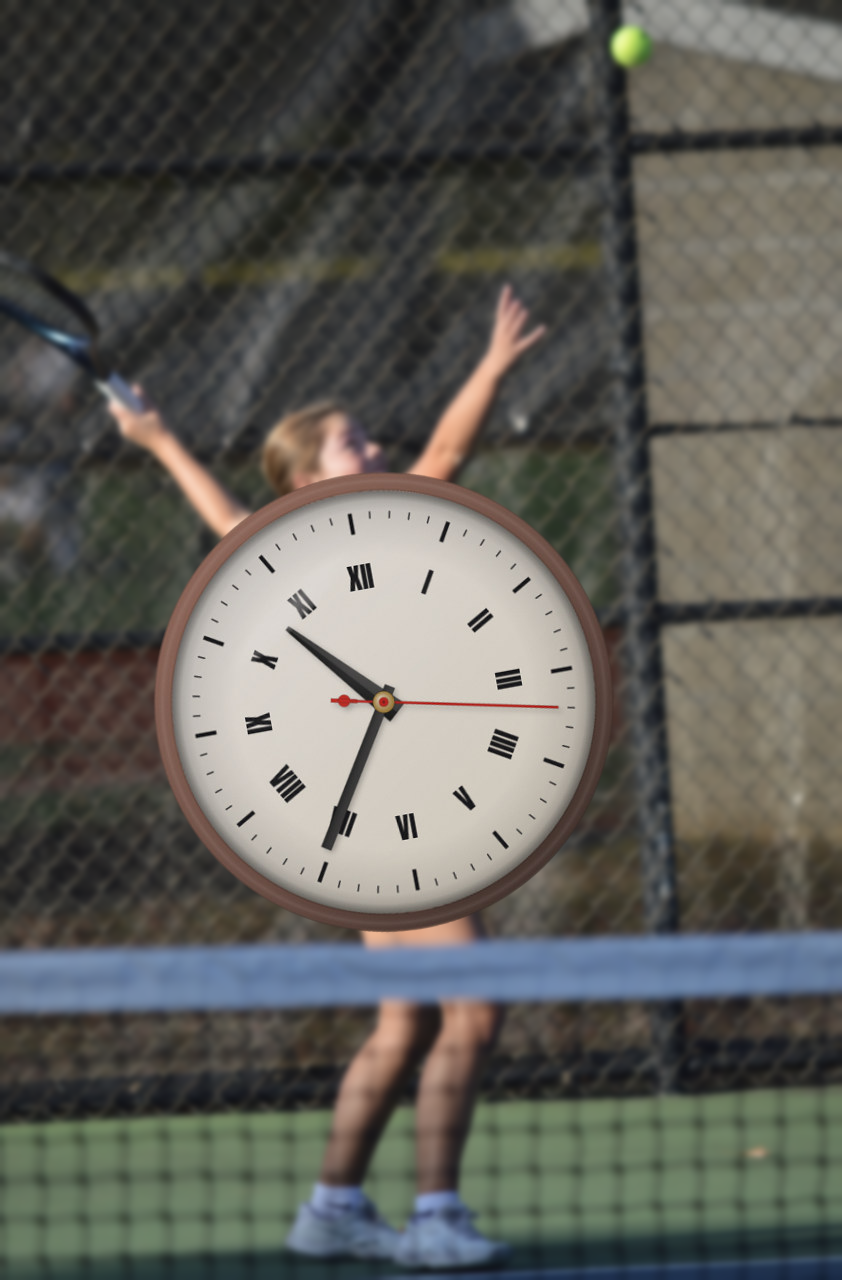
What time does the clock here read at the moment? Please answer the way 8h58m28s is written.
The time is 10h35m17s
